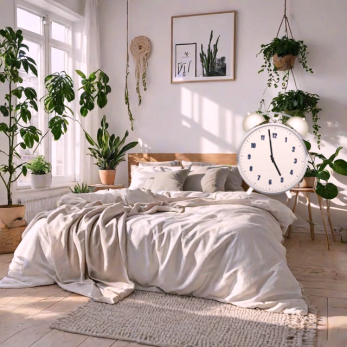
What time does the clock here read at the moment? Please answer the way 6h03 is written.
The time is 4h58
